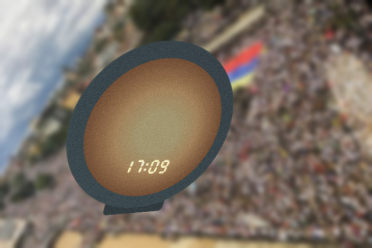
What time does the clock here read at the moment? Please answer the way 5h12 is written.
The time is 17h09
